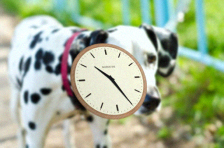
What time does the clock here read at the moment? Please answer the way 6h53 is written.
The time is 10h25
